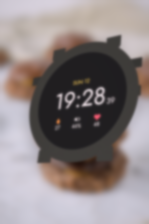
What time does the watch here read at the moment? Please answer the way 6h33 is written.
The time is 19h28
